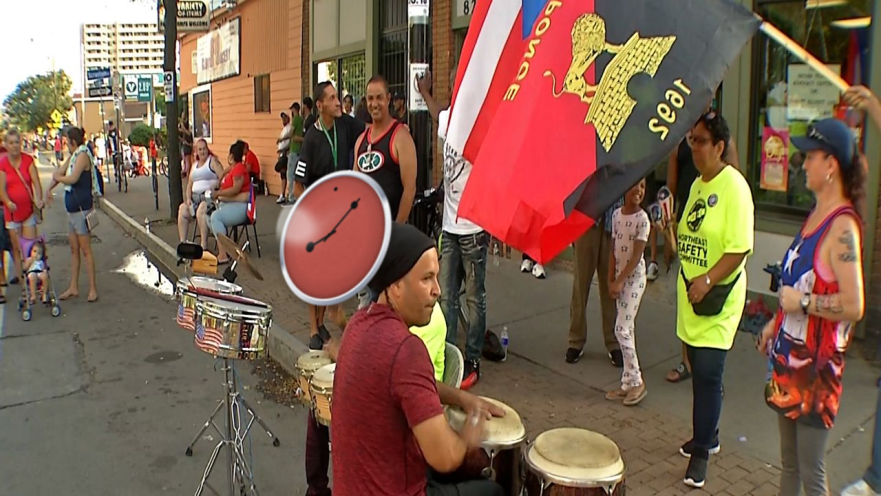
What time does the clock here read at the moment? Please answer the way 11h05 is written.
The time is 8h07
